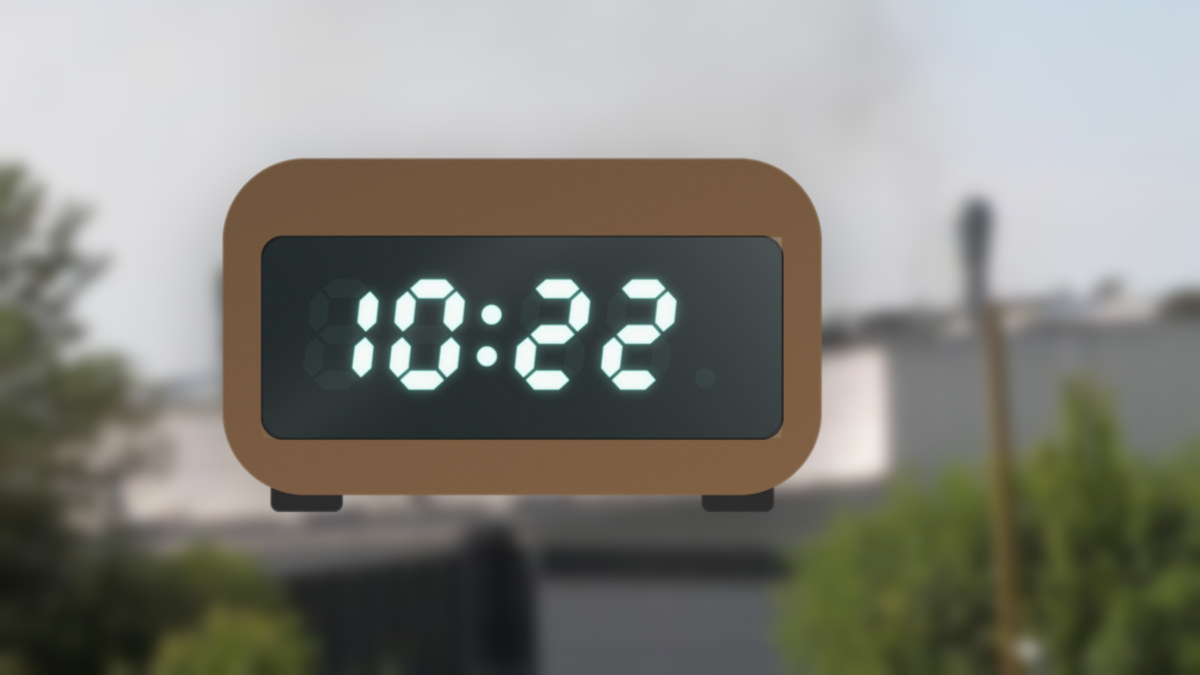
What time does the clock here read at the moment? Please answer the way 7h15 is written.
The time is 10h22
